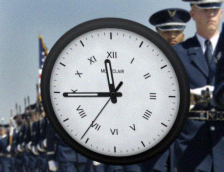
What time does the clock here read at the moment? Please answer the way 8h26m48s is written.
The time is 11h44m36s
